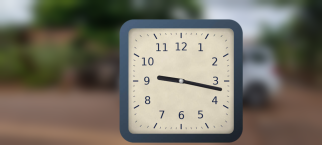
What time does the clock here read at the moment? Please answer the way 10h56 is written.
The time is 9h17
